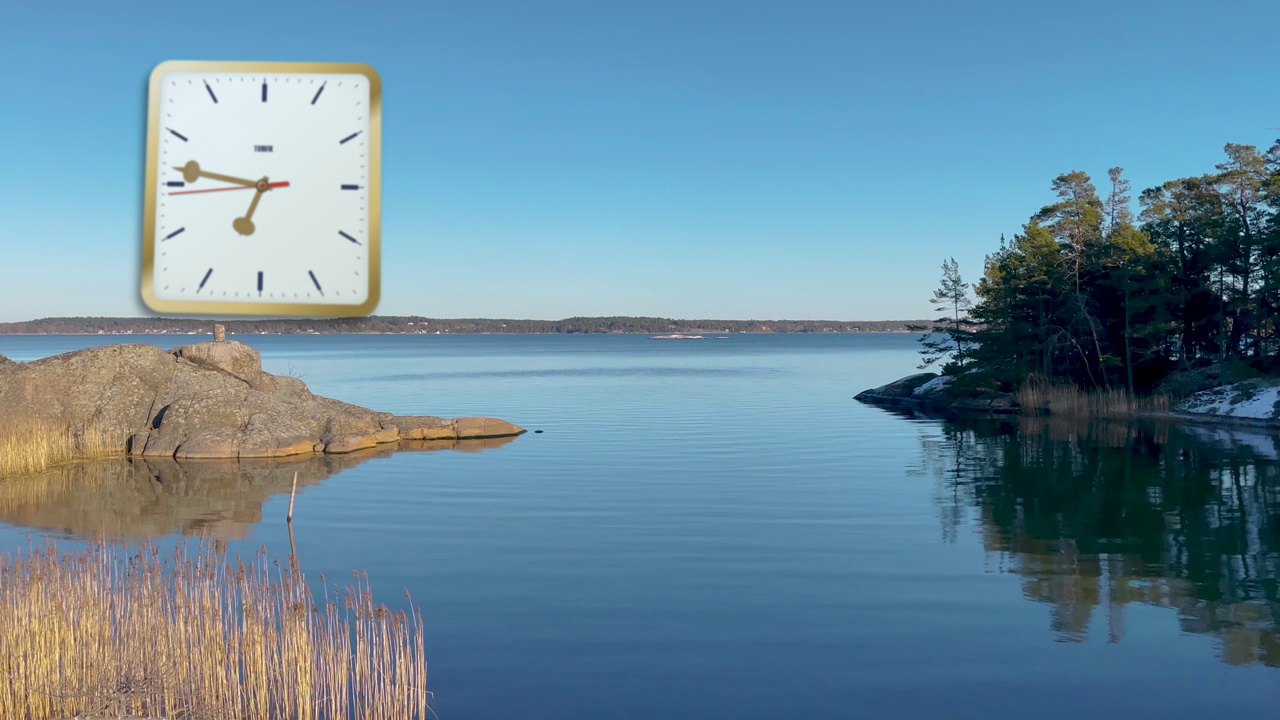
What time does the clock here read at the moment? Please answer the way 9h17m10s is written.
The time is 6h46m44s
